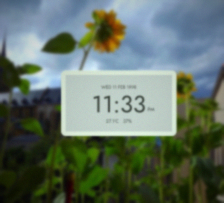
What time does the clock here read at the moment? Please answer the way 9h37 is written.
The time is 11h33
